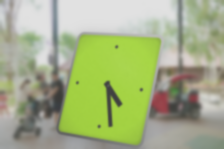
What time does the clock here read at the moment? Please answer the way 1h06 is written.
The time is 4h27
